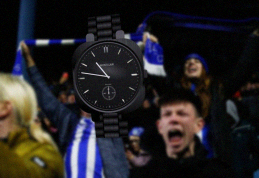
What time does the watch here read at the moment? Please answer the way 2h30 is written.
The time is 10h47
